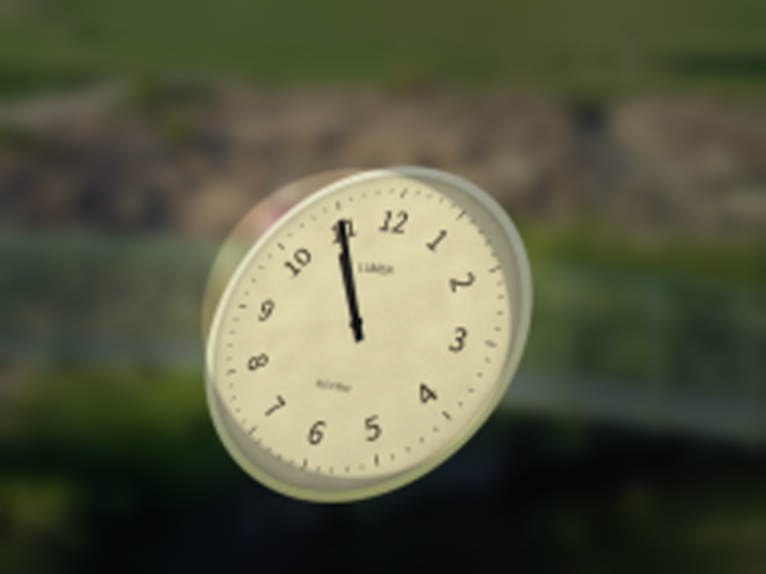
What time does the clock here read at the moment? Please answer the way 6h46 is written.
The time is 10h55
